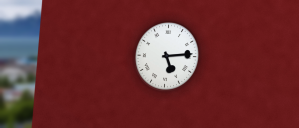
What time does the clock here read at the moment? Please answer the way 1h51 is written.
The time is 5h14
